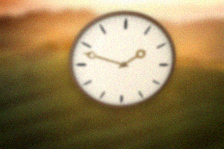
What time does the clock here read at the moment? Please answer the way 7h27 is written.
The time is 1h48
